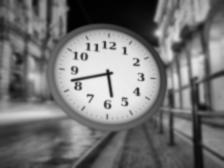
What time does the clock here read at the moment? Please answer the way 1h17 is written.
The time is 5h42
